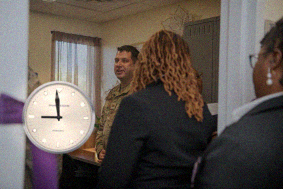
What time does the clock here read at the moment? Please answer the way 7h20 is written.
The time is 8h59
